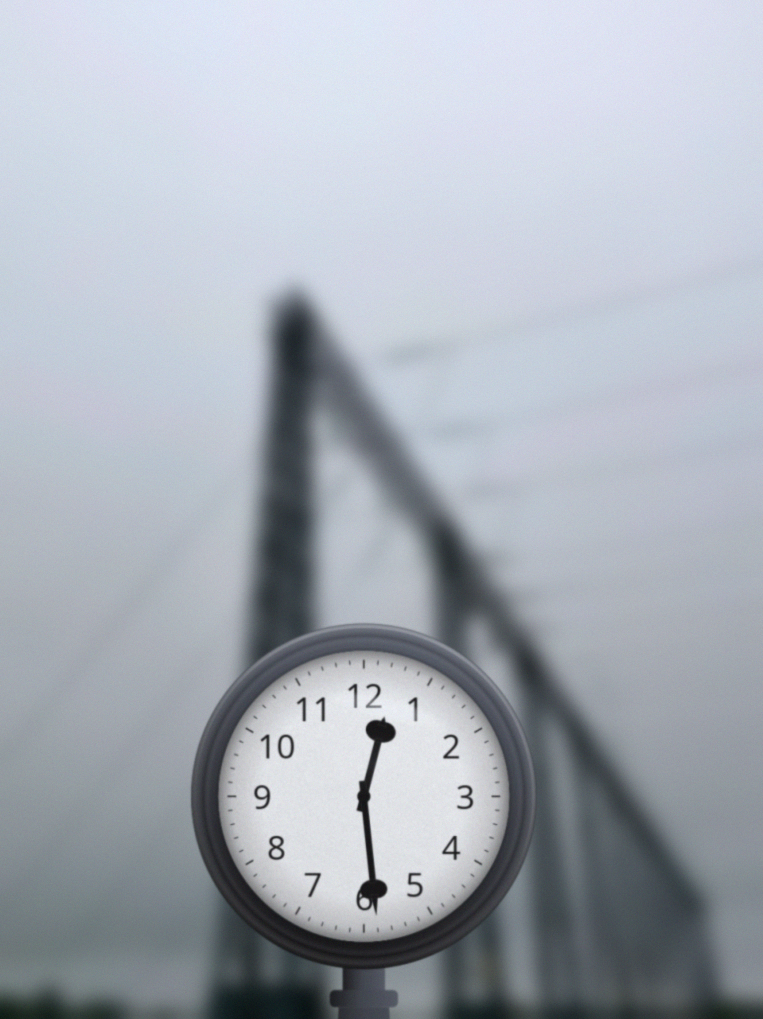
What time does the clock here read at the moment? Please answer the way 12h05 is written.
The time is 12h29
